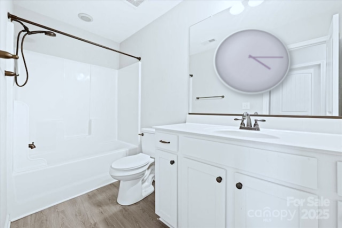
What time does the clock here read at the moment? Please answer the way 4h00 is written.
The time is 4h15
